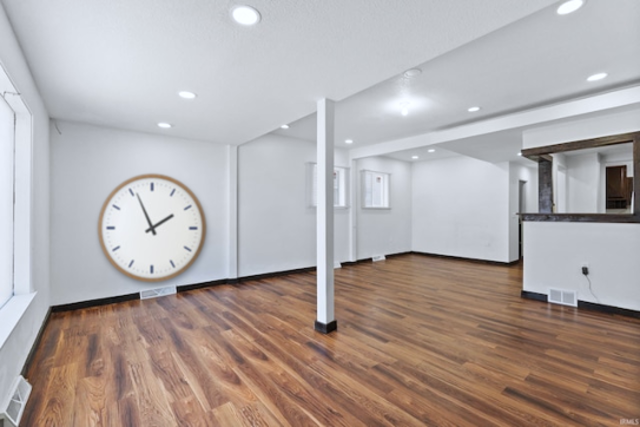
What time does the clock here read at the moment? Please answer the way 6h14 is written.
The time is 1h56
